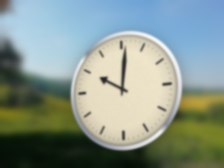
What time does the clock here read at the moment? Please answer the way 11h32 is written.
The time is 10h01
